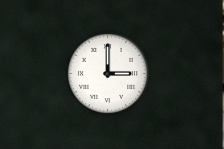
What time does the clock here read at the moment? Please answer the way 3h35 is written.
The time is 3h00
